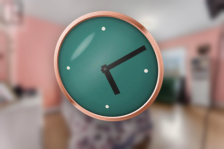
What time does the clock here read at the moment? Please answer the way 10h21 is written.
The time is 5h10
